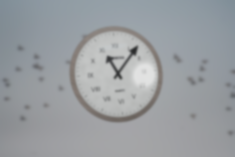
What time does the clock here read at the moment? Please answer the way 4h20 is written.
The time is 11h07
